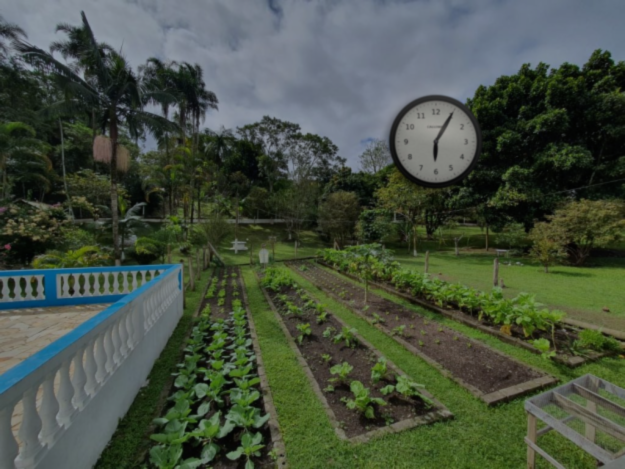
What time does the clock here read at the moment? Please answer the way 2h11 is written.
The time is 6h05
